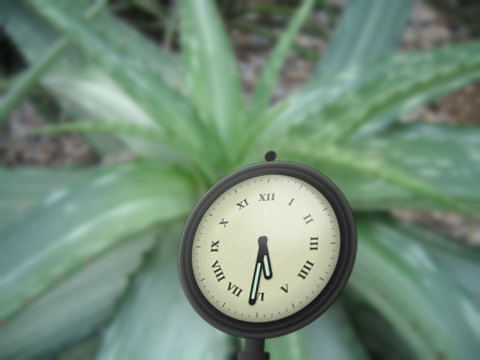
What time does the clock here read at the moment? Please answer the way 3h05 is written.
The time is 5h31
